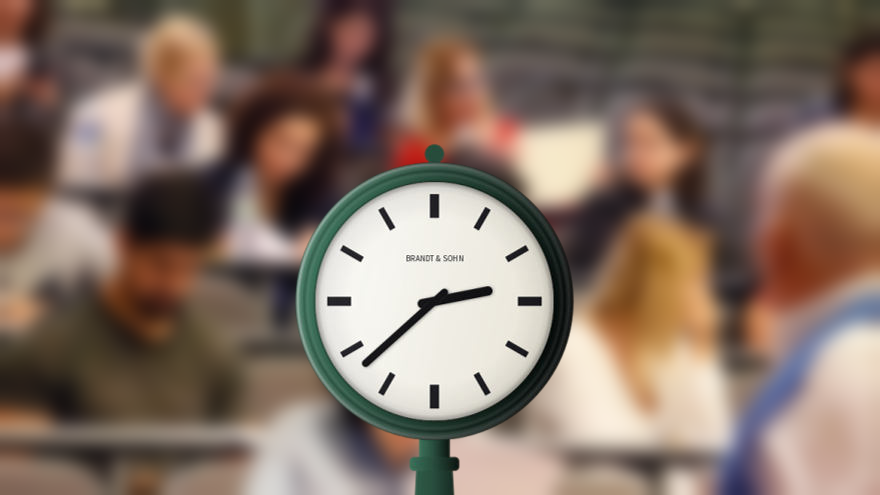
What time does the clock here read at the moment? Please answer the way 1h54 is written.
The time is 2h38
